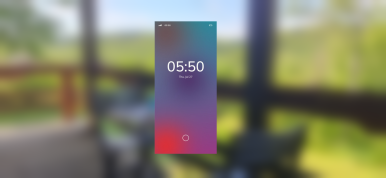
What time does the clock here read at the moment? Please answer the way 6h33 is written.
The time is 5h50
